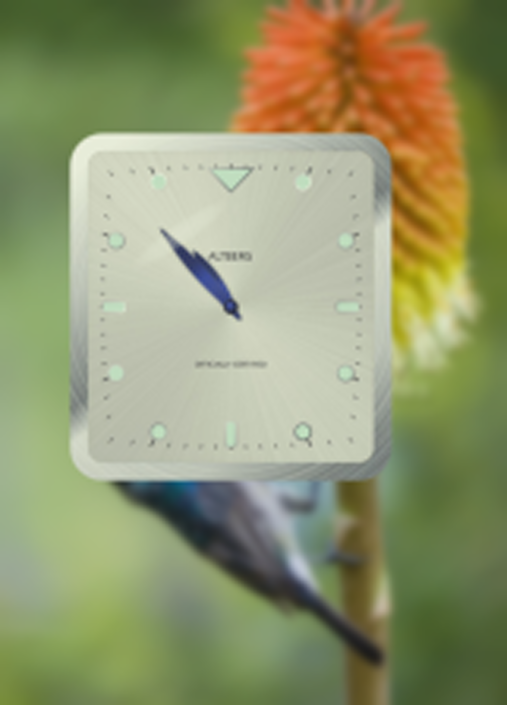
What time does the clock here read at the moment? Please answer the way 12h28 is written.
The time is 10h53
